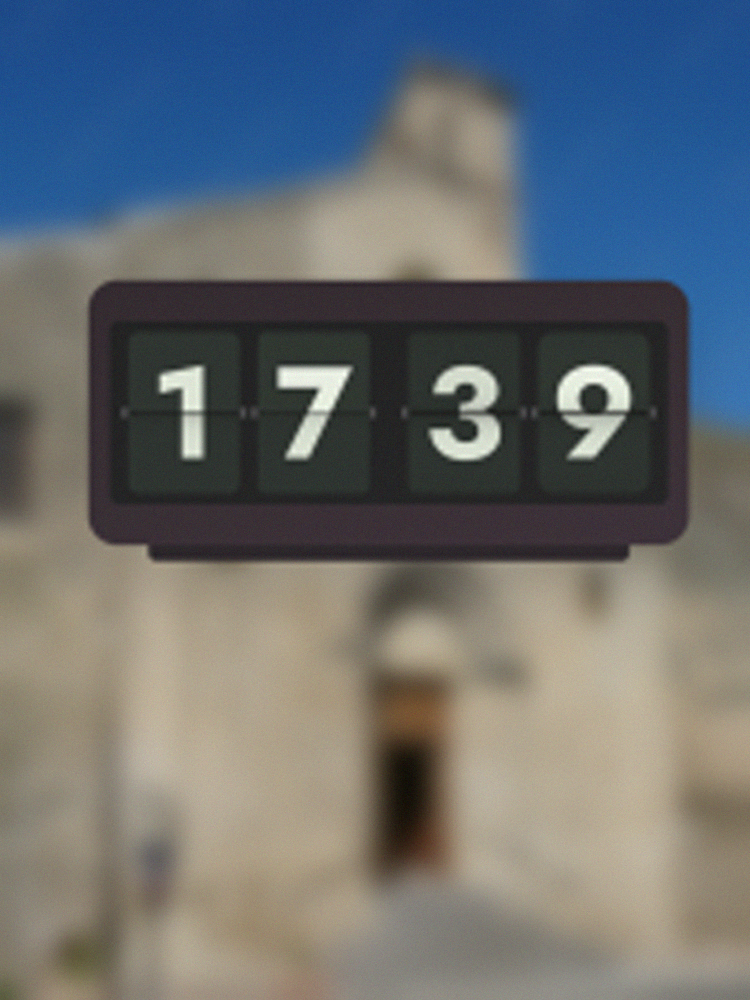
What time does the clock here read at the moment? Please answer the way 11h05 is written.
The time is 17h39
